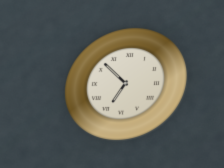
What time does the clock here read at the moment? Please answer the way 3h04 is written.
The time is 6h52
